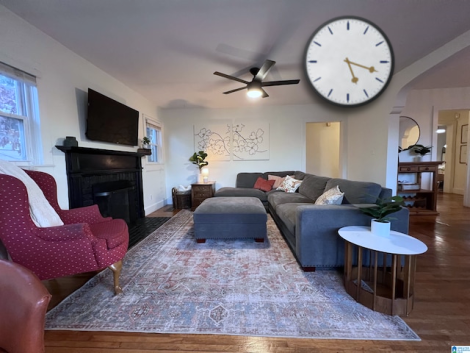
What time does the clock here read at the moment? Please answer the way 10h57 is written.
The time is 5h18
